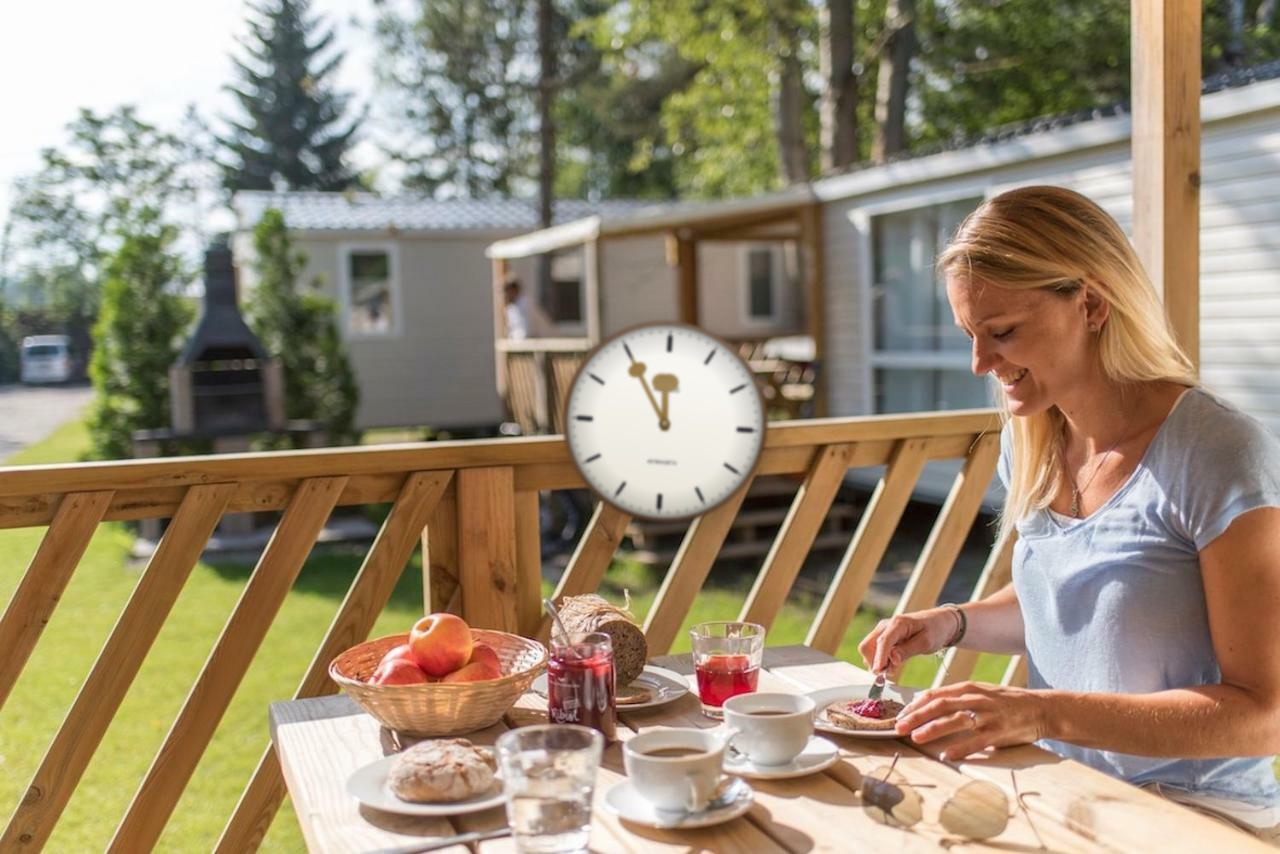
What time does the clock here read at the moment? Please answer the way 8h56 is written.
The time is 11h55
